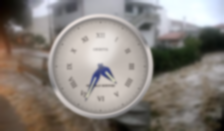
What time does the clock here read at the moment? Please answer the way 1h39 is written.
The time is 4h34
